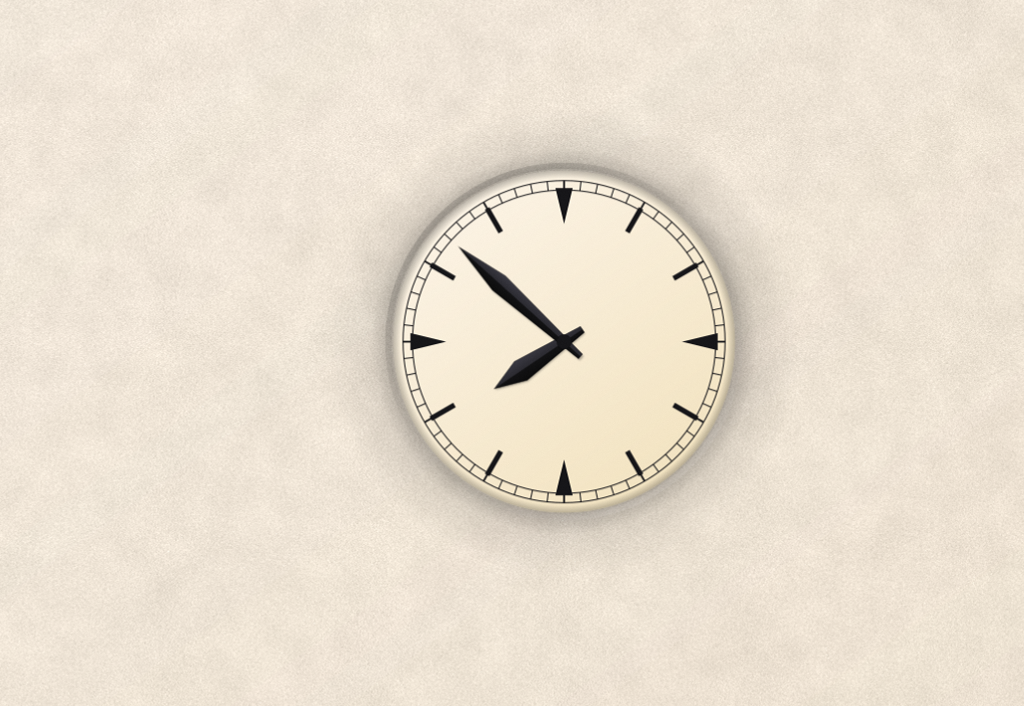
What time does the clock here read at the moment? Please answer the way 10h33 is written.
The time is 7h52
